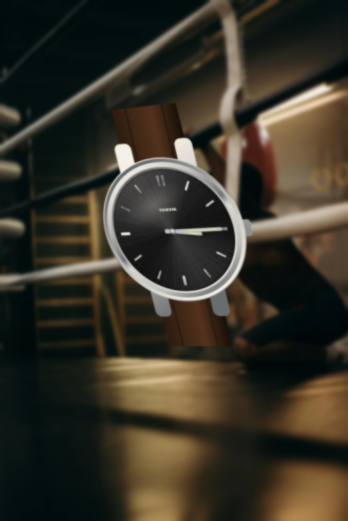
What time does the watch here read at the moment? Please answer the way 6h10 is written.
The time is 3h15
